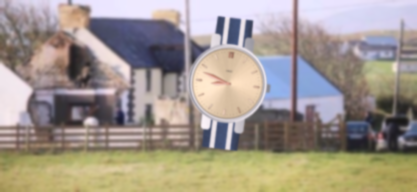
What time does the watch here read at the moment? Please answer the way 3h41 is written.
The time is 8h48
